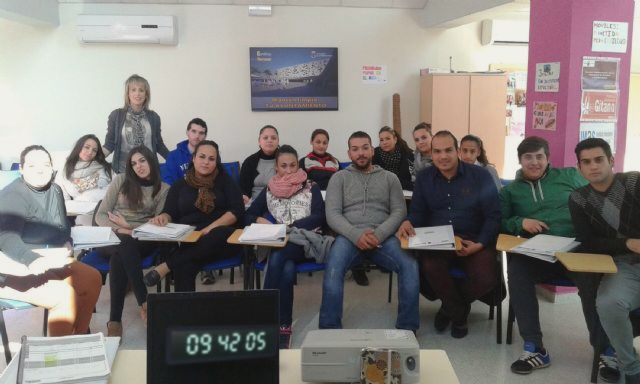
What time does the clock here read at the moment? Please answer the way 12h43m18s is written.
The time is 9h42m05s
